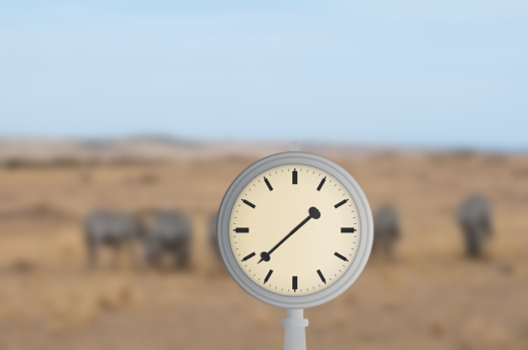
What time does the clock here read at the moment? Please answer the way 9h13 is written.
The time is 1h38
